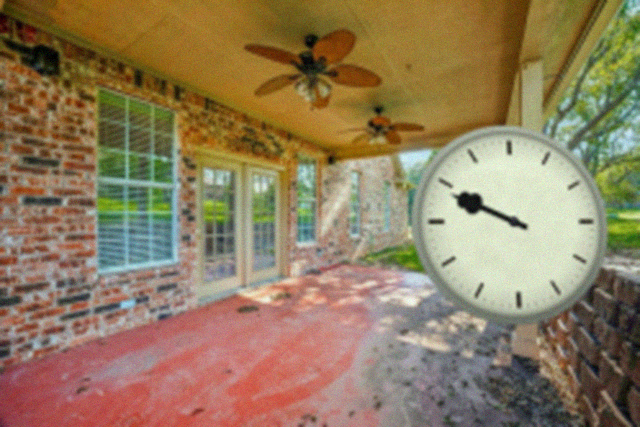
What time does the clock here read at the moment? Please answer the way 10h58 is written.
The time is 9h49
